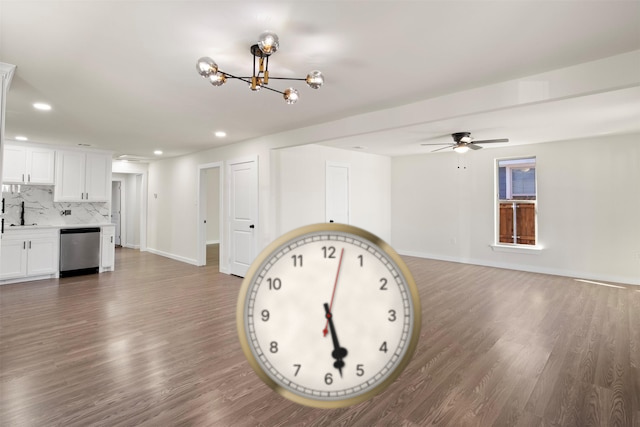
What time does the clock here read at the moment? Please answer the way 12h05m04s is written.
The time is 5h28m02s
